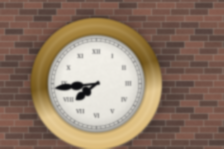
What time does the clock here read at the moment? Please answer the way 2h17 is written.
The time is 7h44
